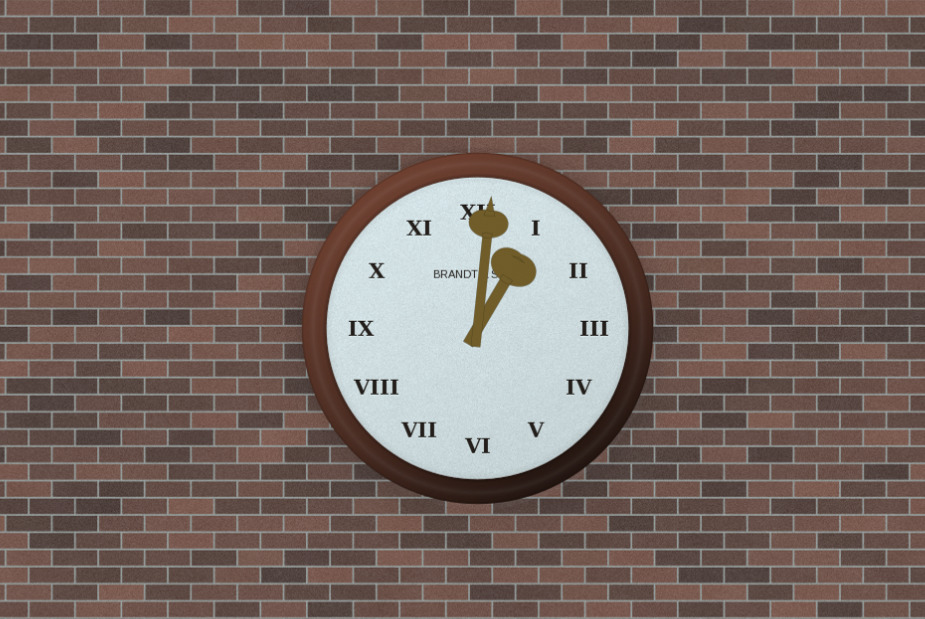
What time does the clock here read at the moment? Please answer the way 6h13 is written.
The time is 1h01
